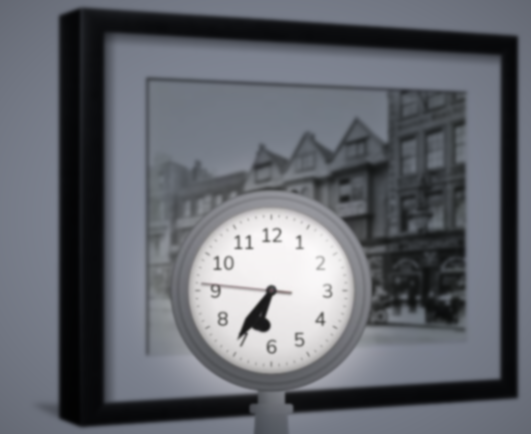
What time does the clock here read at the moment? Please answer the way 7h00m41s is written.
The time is 6h35m46s
